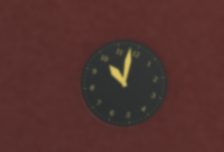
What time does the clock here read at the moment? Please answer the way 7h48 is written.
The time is 9h58
